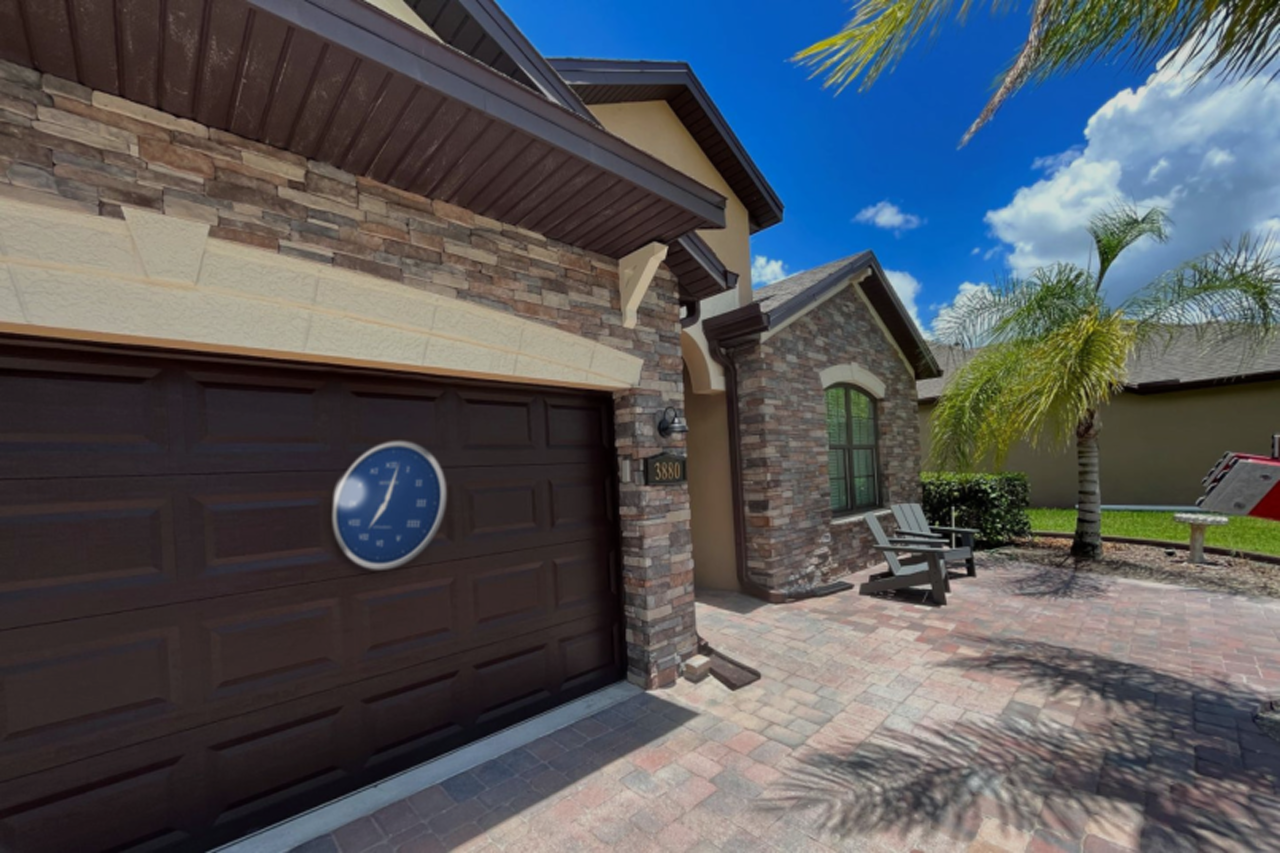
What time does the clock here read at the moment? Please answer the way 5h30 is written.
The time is 7h02
